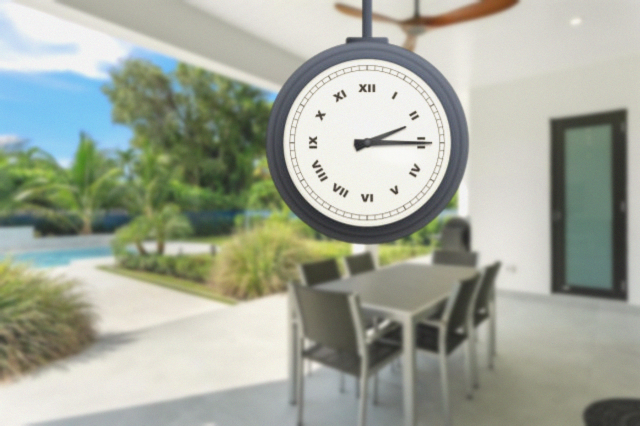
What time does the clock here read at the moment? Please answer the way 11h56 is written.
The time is 2h15
